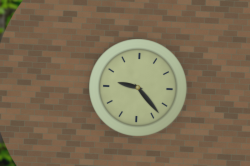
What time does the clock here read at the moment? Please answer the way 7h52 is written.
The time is 9h23
